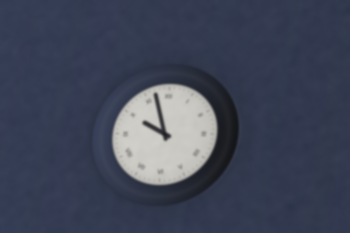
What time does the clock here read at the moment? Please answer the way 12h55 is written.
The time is 9h57
